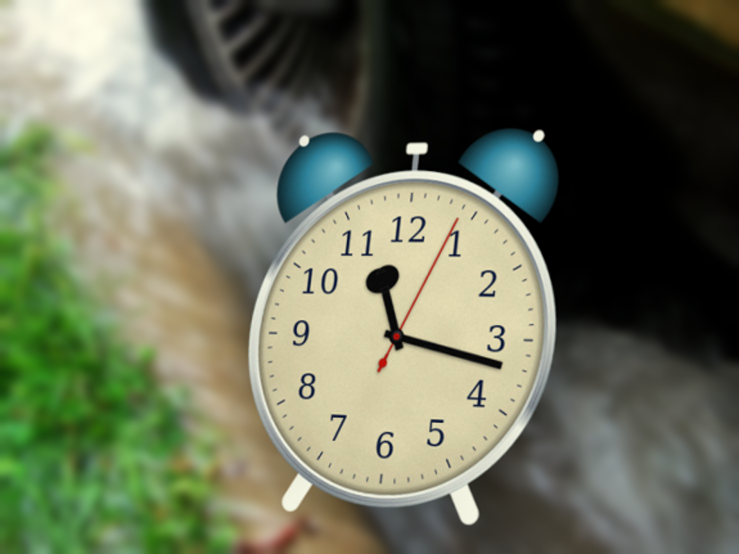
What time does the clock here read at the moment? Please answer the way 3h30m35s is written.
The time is 11h17m04s
